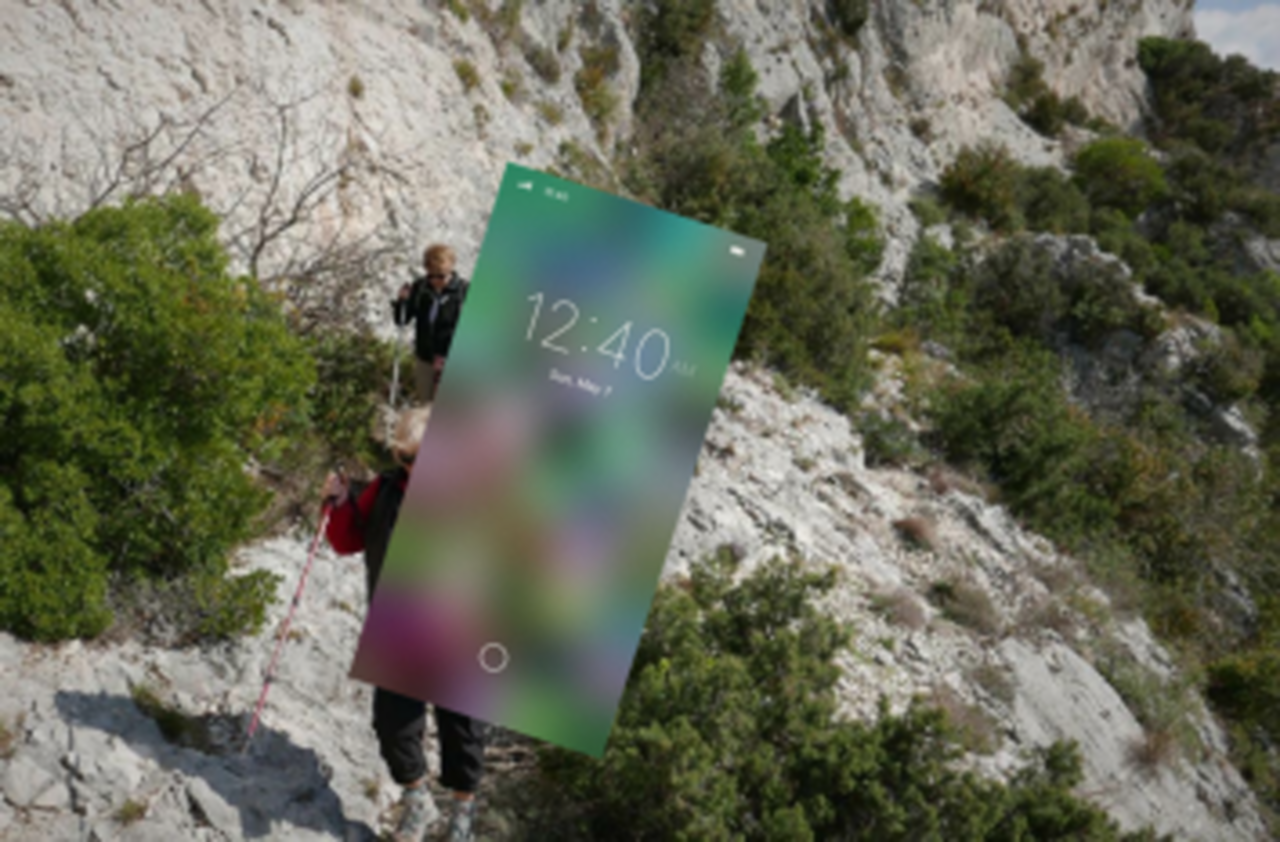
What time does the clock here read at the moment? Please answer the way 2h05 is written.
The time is 12h40
